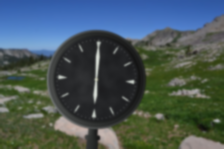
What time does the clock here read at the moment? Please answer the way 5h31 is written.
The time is 6h00
